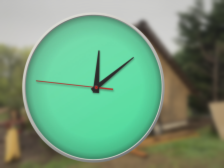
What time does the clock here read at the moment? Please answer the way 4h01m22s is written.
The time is 12h08m46s
